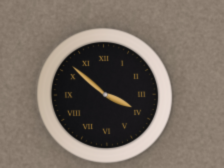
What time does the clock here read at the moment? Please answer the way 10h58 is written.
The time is 3h52
